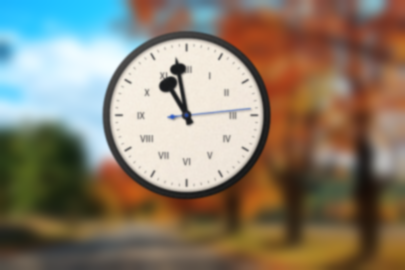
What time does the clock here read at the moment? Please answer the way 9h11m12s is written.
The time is 10h58m14s
